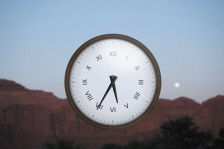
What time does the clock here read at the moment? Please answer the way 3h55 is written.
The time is 5h35
